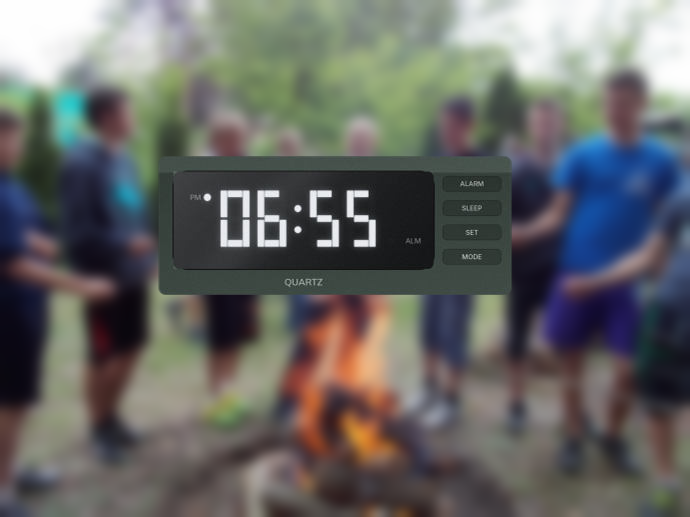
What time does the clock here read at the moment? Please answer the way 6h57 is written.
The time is 6h55
